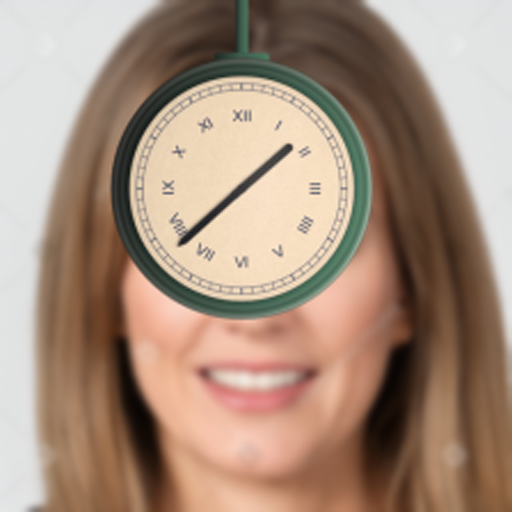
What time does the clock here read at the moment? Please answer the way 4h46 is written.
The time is 1h38
